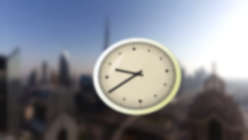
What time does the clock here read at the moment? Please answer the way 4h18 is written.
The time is 9h40
